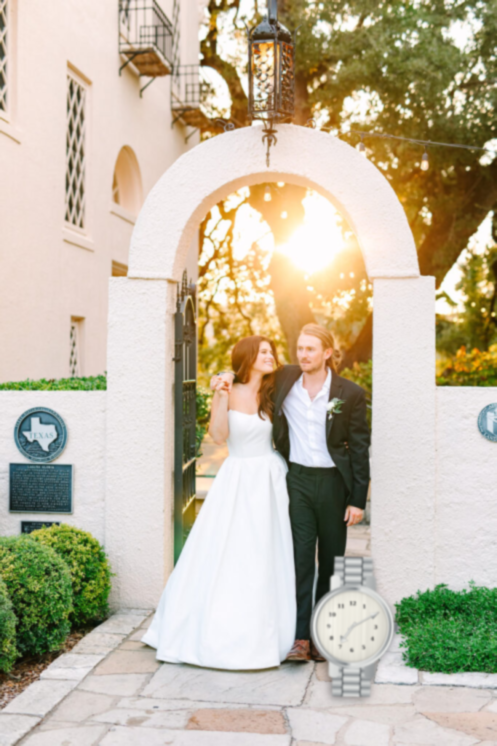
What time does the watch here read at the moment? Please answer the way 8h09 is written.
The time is 7h10
